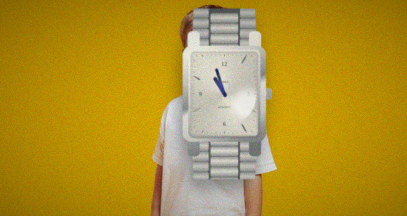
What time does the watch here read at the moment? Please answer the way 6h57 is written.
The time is 10h57
